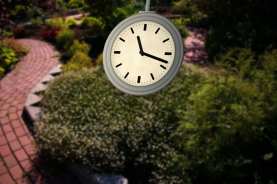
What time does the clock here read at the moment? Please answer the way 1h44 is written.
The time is 11h18
